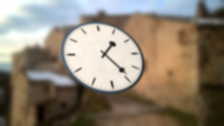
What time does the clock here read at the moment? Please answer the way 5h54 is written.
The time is 1h24
